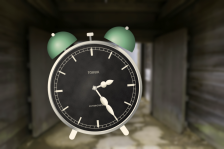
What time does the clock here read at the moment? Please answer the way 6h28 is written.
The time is 2h25
